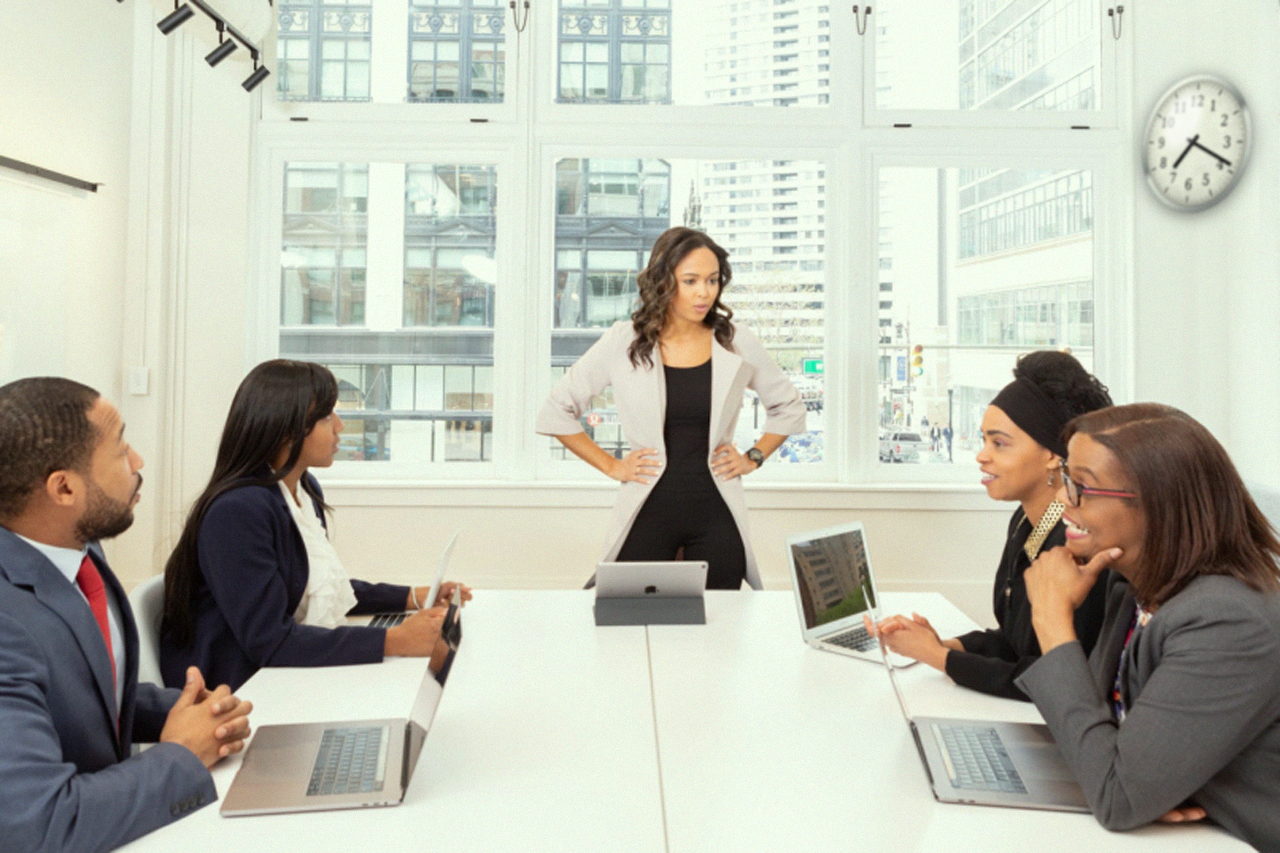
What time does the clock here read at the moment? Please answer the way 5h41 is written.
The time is 7h19
